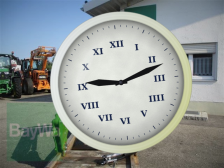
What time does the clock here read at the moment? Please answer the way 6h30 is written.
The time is 9h12
